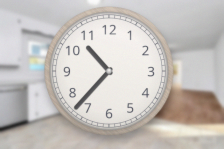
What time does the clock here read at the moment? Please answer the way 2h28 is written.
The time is 10h37
